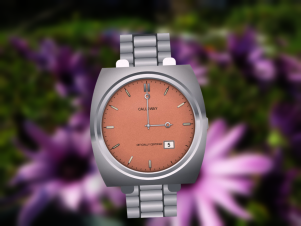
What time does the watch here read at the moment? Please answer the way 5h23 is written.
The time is 3h00
